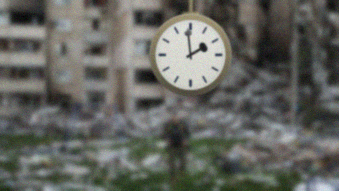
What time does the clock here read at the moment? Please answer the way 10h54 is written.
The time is 1h59
